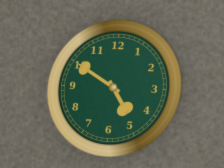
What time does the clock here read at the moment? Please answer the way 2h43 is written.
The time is 4h50
